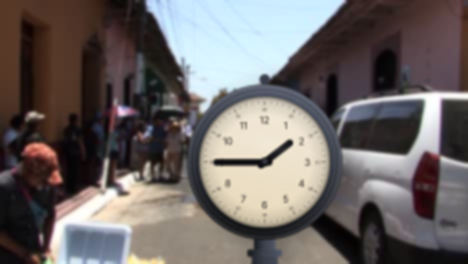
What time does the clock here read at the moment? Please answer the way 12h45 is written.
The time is 1h45
